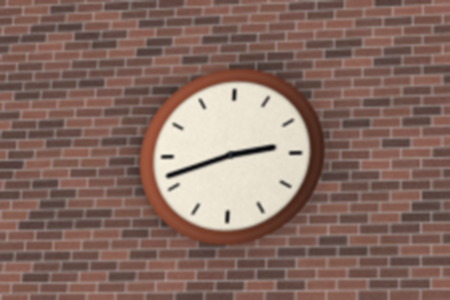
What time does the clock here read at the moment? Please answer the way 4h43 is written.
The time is 2h42
